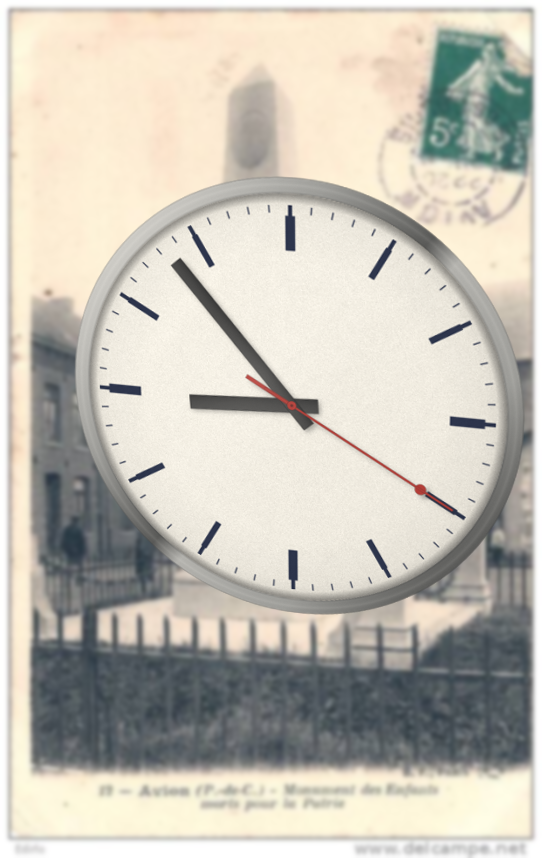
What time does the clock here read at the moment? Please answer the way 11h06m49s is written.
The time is 8h53m20s
